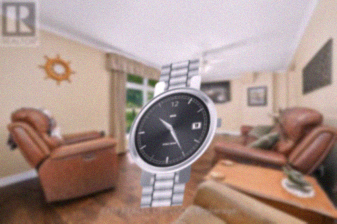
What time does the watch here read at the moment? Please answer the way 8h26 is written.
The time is 10h25
